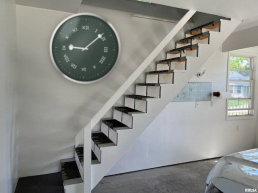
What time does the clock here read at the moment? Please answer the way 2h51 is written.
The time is 9h08
